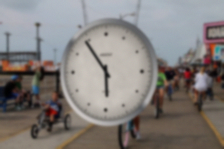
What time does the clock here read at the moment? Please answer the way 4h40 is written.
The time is 5h54
